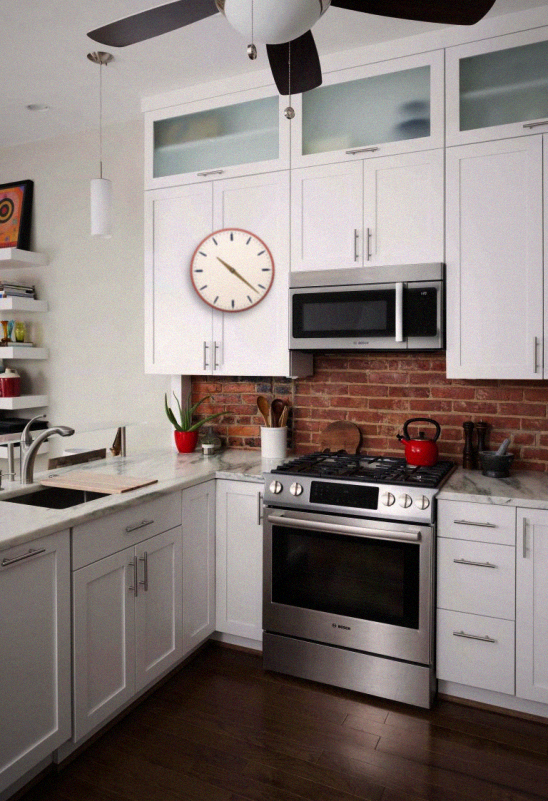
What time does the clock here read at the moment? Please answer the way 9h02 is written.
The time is 10h22
